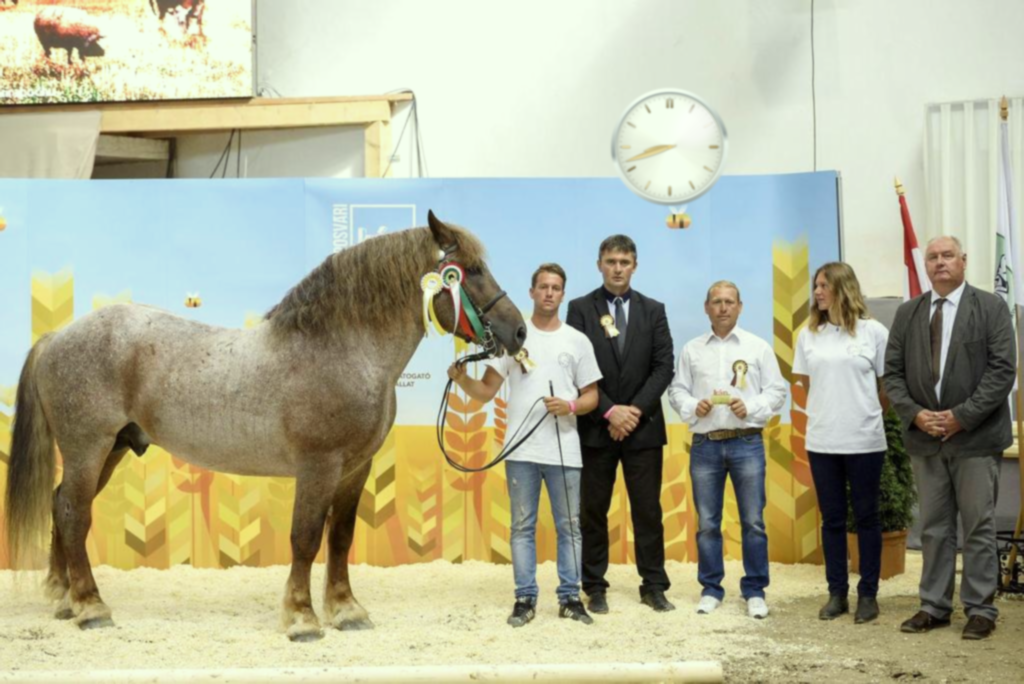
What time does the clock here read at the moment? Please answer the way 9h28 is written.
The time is 8h42
